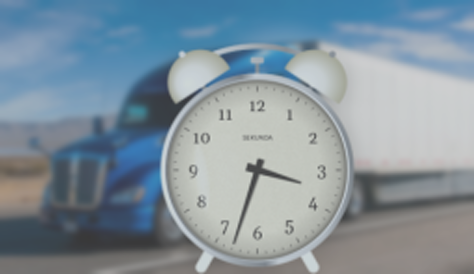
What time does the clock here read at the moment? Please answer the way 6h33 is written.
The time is 3h33
